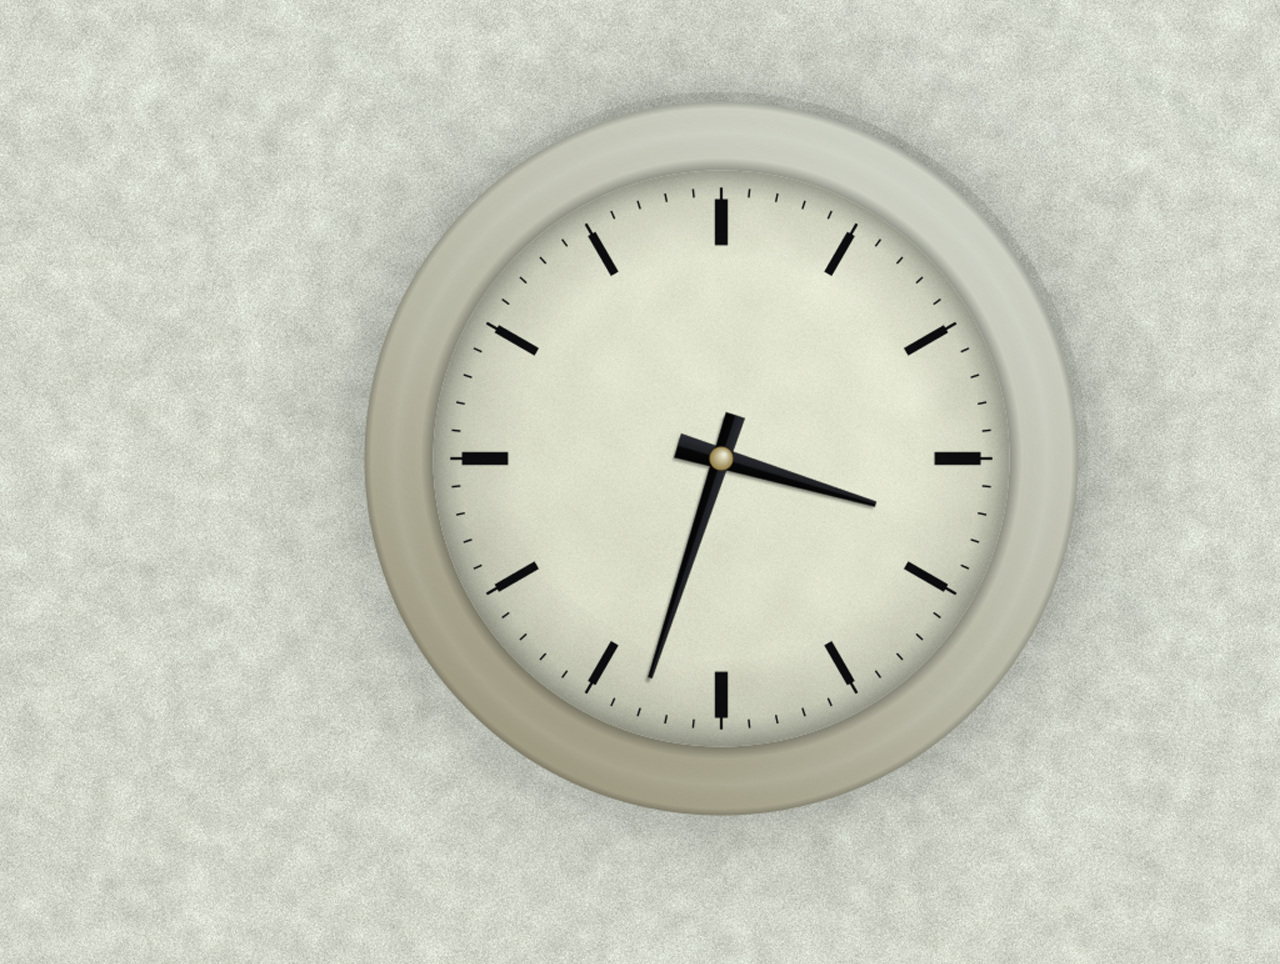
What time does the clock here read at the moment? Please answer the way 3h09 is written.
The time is 3h33
